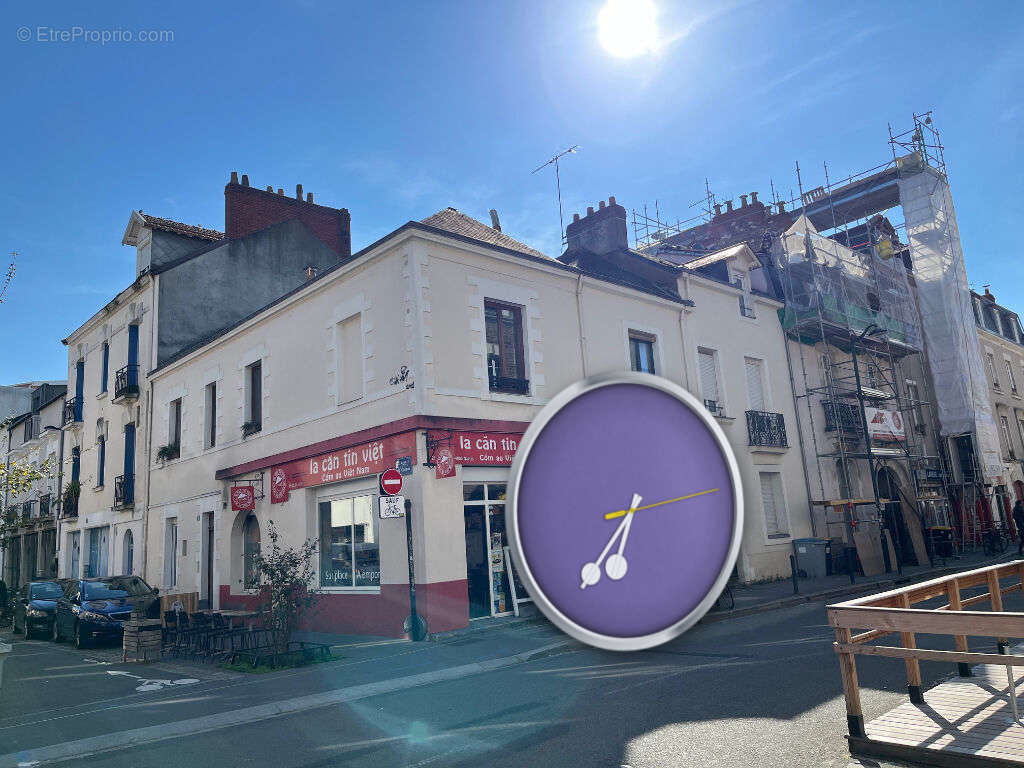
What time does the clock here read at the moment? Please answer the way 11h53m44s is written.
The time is 6h36m13s
